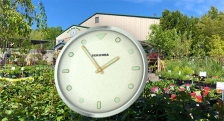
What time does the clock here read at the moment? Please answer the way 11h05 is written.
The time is 1h54
